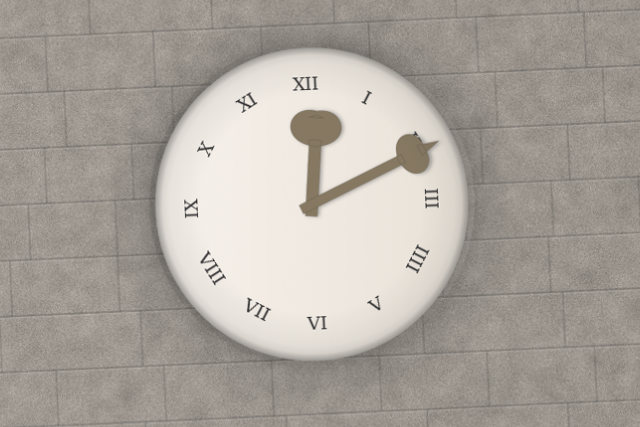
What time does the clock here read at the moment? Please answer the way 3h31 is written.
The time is 12h11
